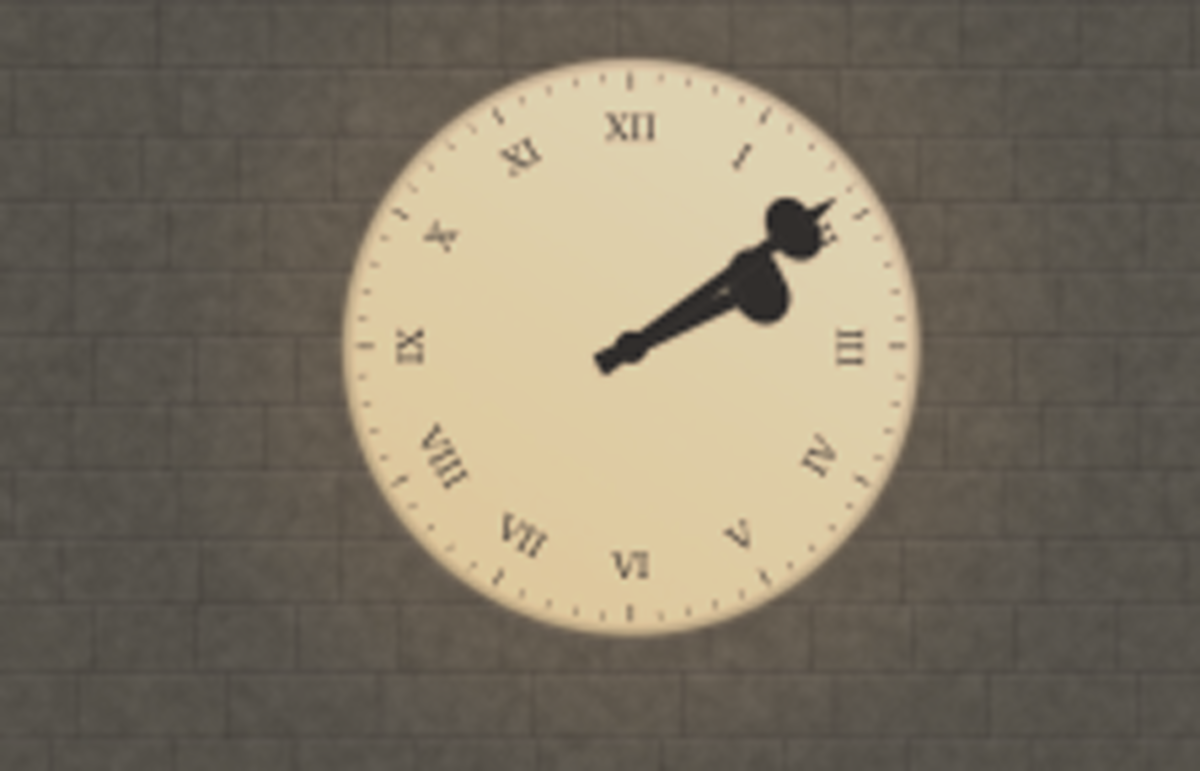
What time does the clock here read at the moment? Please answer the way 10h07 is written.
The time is 2h09
